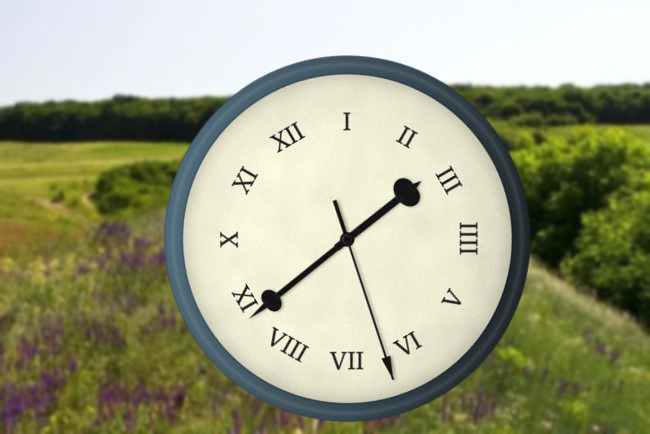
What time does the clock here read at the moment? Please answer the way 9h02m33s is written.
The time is 2h43m32s
